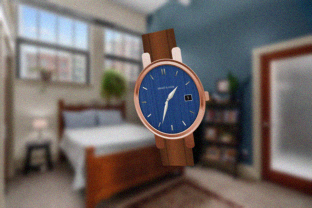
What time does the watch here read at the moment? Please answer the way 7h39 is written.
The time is 1h34
